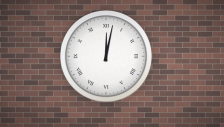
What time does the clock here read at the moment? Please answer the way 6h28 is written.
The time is 12h02
